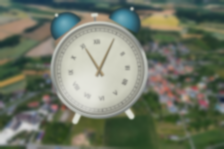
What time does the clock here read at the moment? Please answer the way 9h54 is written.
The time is 11h05
